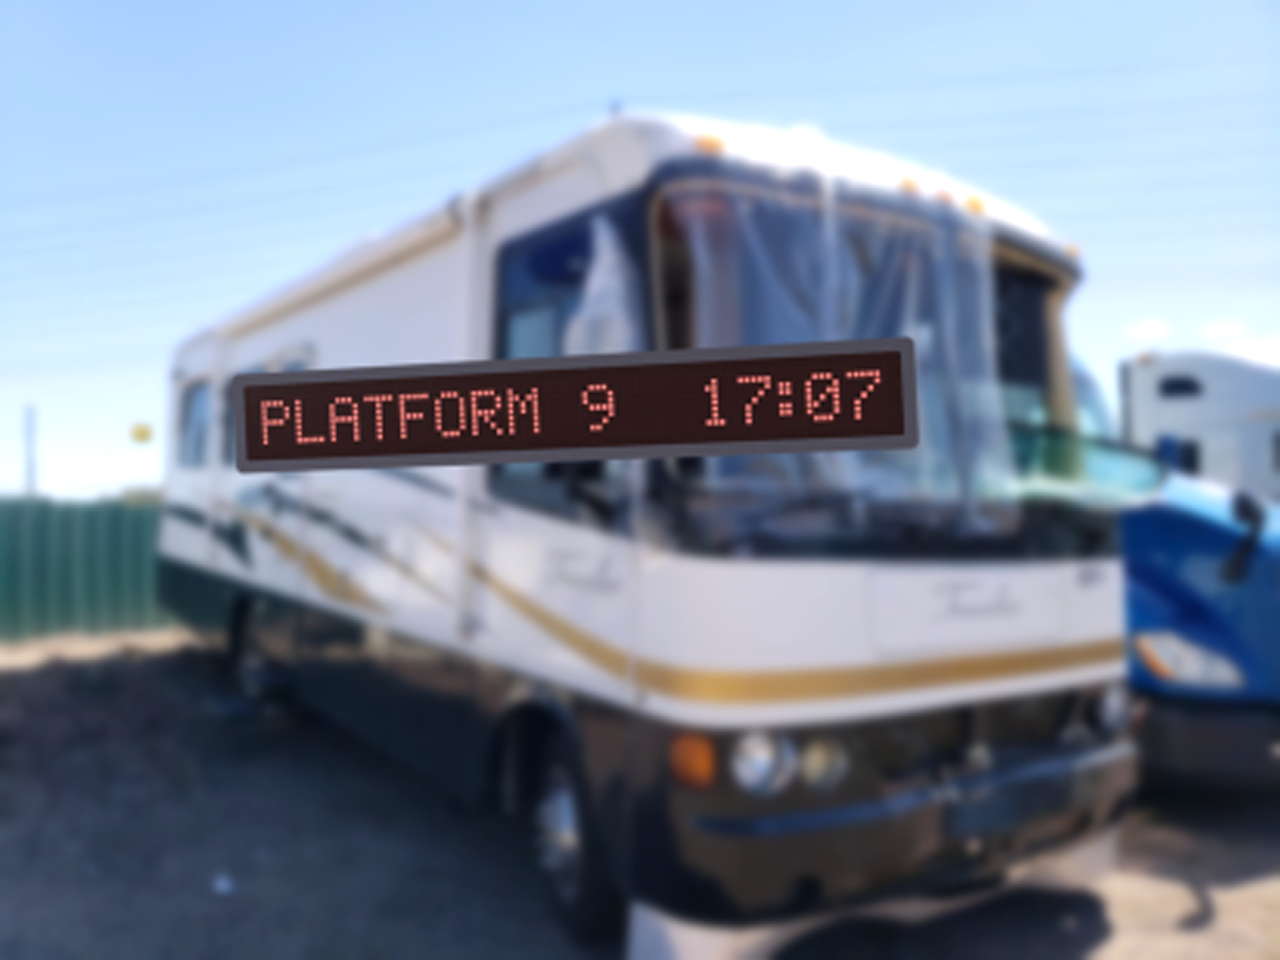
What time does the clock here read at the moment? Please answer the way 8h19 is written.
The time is 17h07
